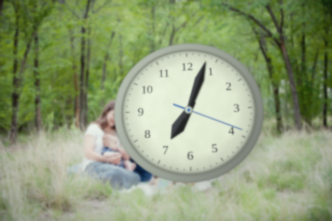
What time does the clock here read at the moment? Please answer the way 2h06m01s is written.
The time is 7h03m19s
